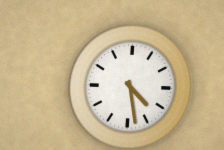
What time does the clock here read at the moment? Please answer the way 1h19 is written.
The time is 4h28
